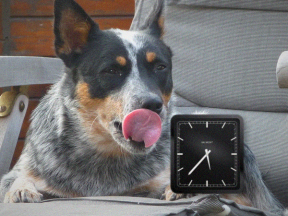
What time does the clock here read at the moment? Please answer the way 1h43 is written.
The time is 5h37
